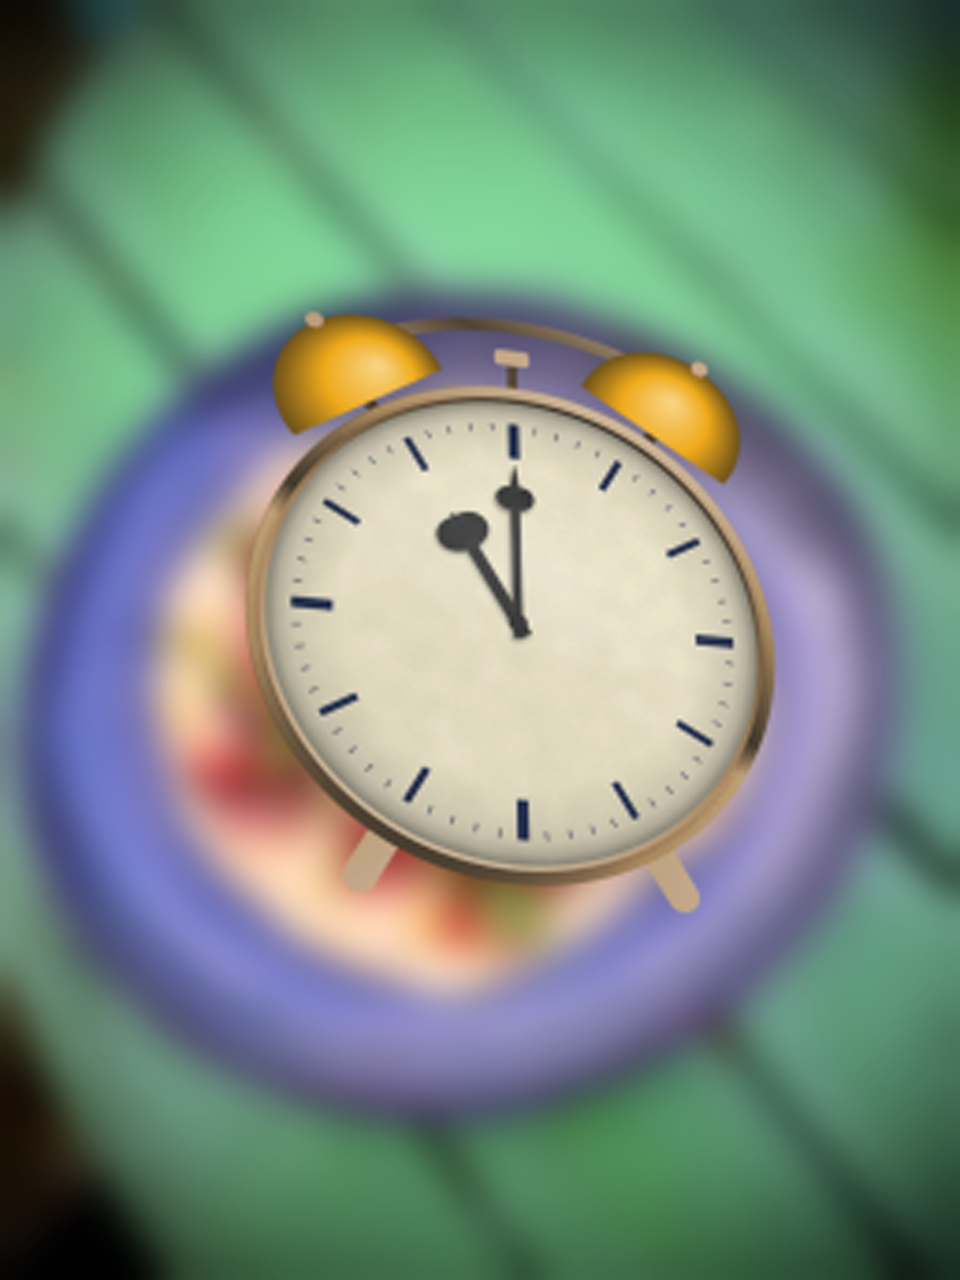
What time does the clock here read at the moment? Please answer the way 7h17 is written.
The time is 11h00
